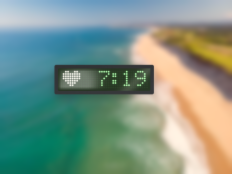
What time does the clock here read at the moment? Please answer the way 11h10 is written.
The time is 7h19
